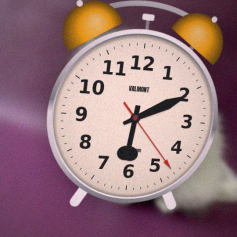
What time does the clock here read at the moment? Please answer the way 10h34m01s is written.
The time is 6h10m23s
